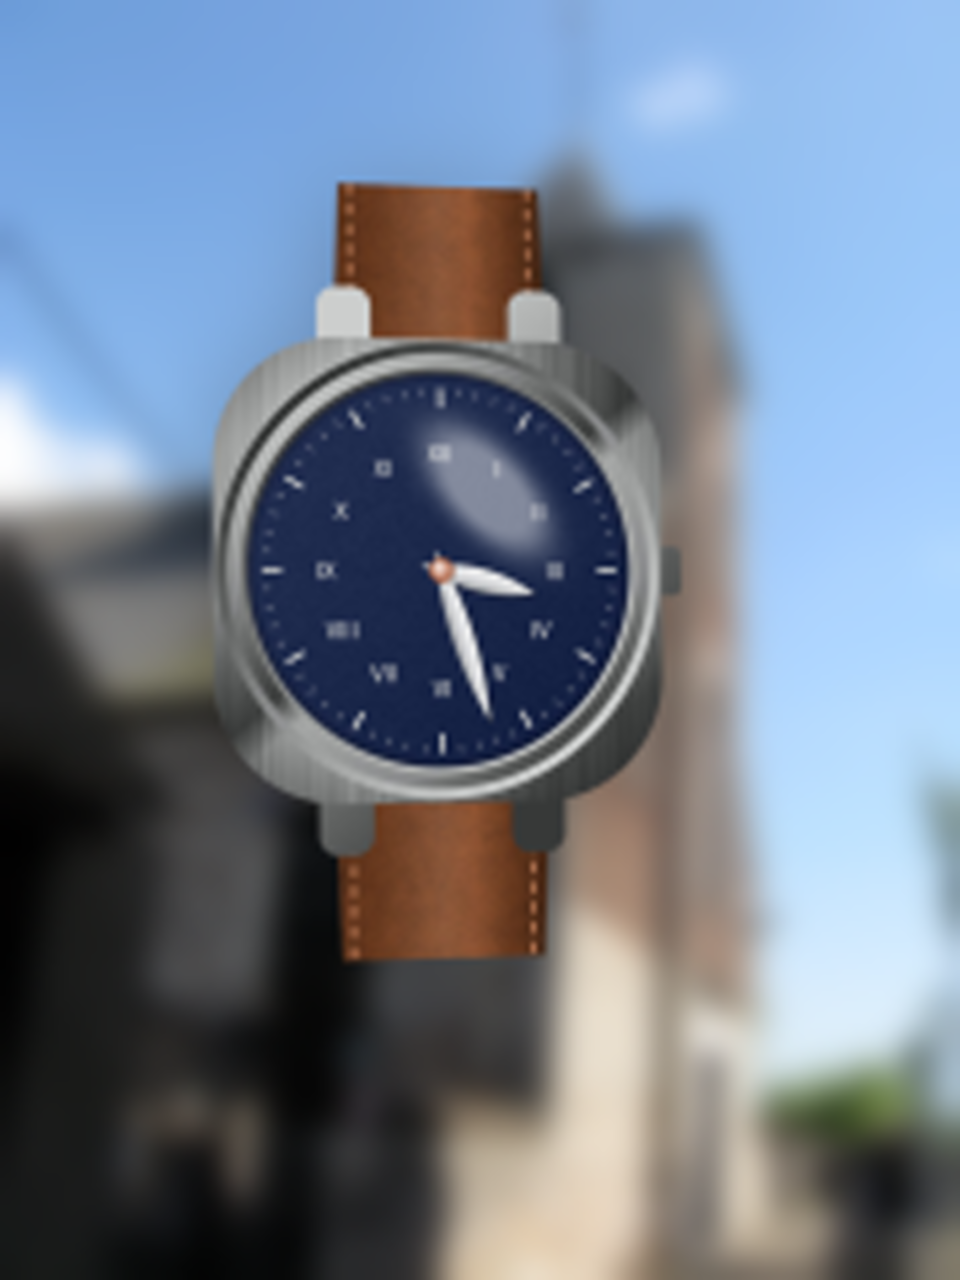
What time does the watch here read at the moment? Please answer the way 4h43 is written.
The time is 3h27
